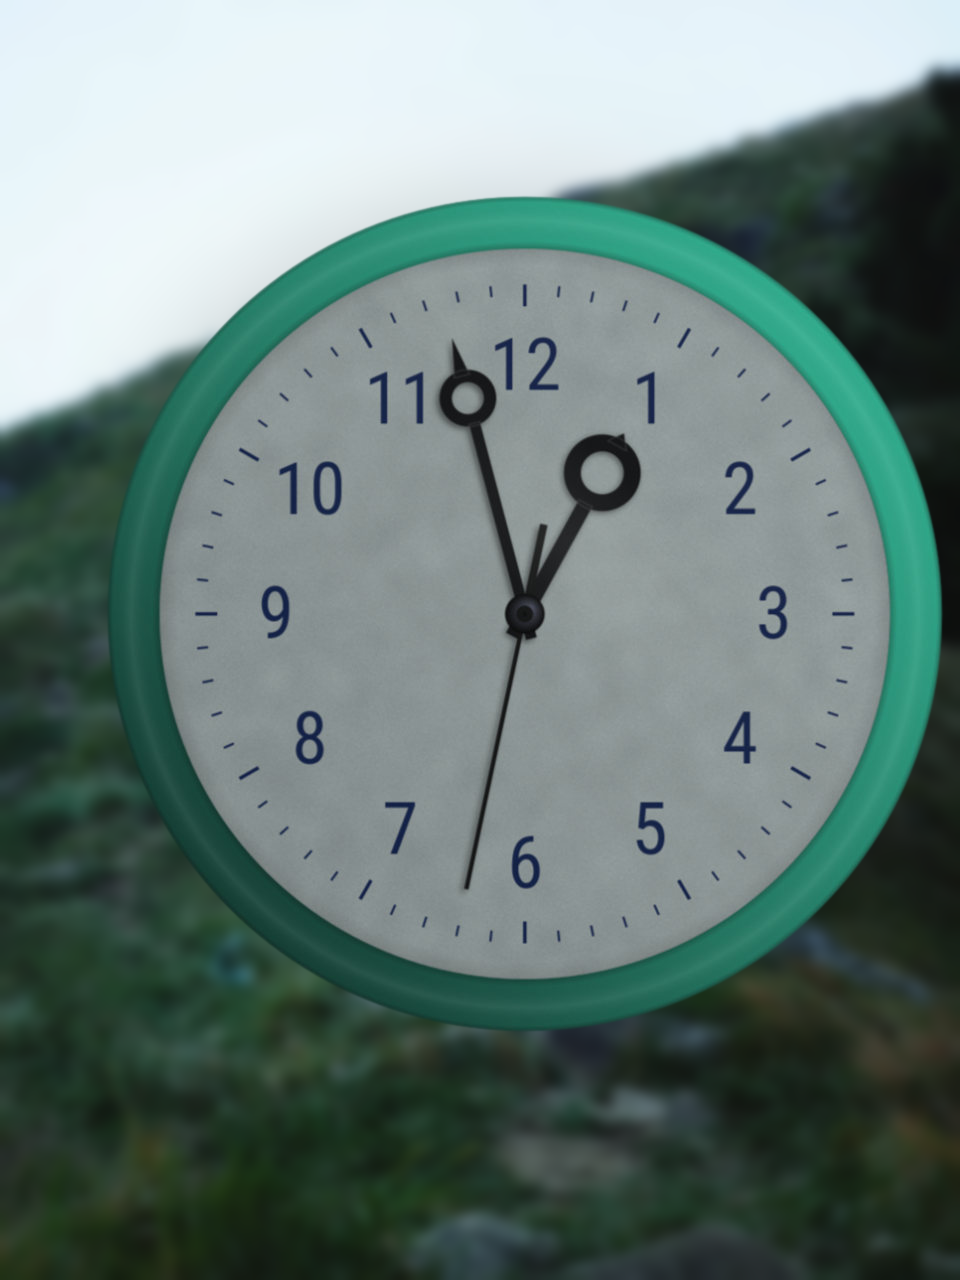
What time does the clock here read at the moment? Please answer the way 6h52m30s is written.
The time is 12h57m32s
